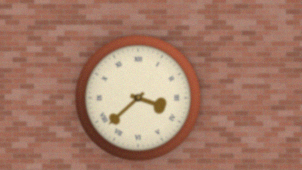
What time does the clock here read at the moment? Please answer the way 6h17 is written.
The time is 3h38
